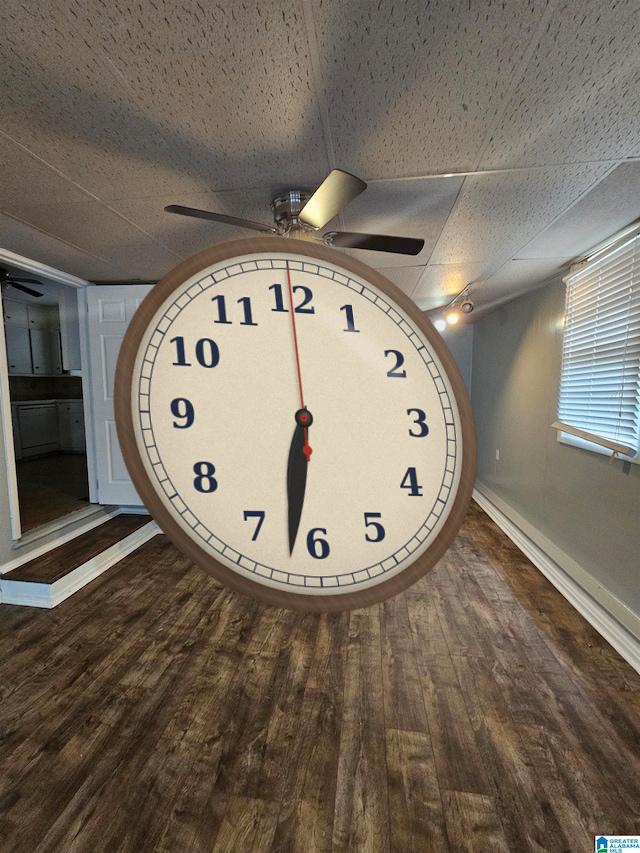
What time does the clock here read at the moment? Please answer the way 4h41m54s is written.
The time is 6h32m00s
